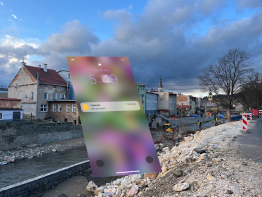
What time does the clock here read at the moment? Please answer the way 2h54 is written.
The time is 5h49
